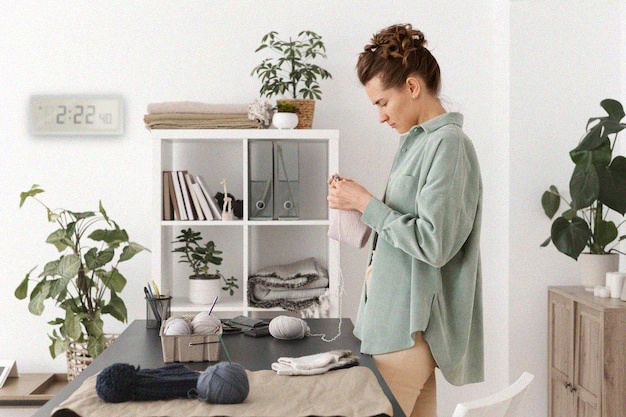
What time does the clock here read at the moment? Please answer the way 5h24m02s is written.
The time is 2h22m40s
